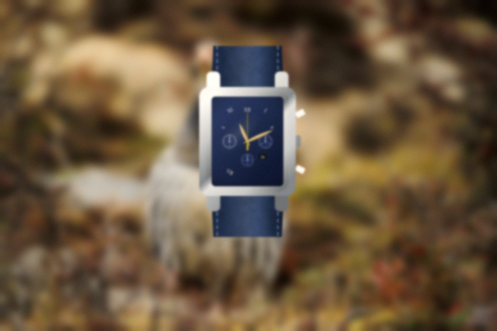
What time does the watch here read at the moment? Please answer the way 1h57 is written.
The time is 11h11
